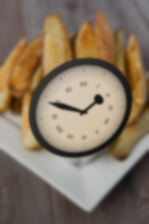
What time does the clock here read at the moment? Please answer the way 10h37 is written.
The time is 1h49
